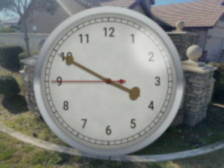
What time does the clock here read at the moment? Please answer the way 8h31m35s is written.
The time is 3h49m45s
